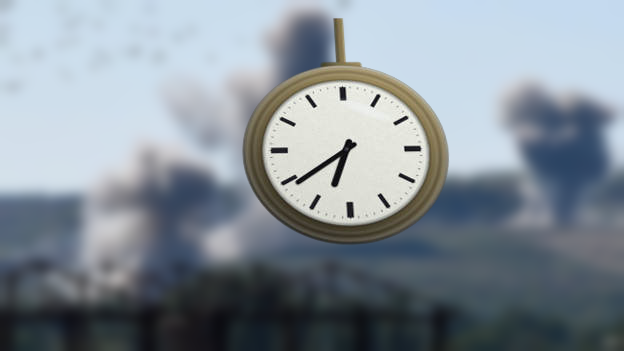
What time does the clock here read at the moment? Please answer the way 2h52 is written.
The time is 6h39
